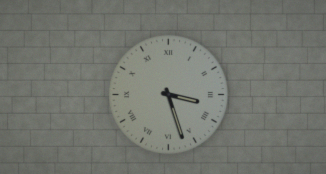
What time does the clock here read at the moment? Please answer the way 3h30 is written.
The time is 3h27
